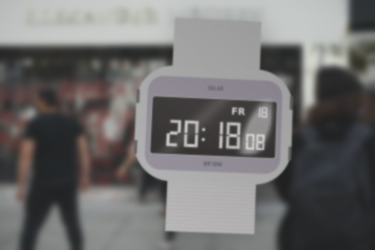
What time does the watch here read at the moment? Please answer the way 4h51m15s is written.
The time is 20h18m08s
